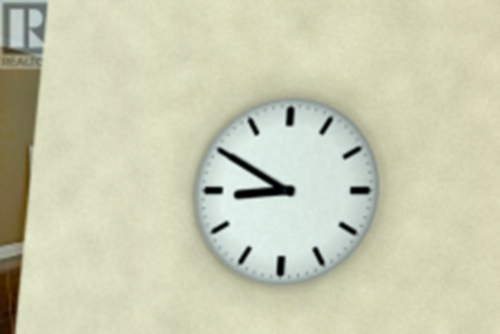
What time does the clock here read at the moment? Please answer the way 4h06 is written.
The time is 8h50
